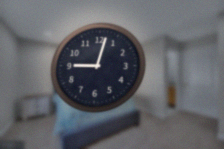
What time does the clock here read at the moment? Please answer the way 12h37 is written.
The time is 9h02
